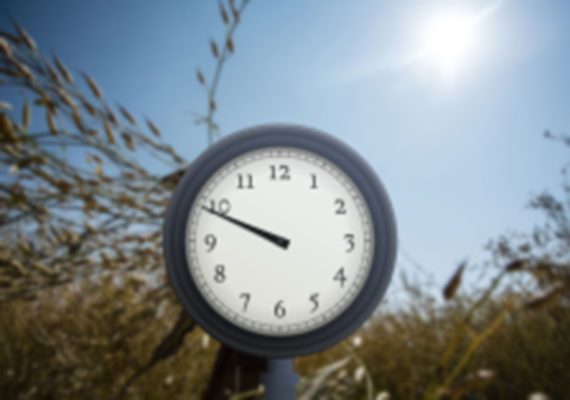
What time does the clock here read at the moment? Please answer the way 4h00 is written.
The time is 9h49
